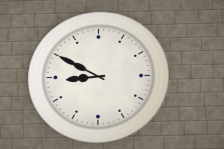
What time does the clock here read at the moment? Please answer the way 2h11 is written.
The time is 8h50
